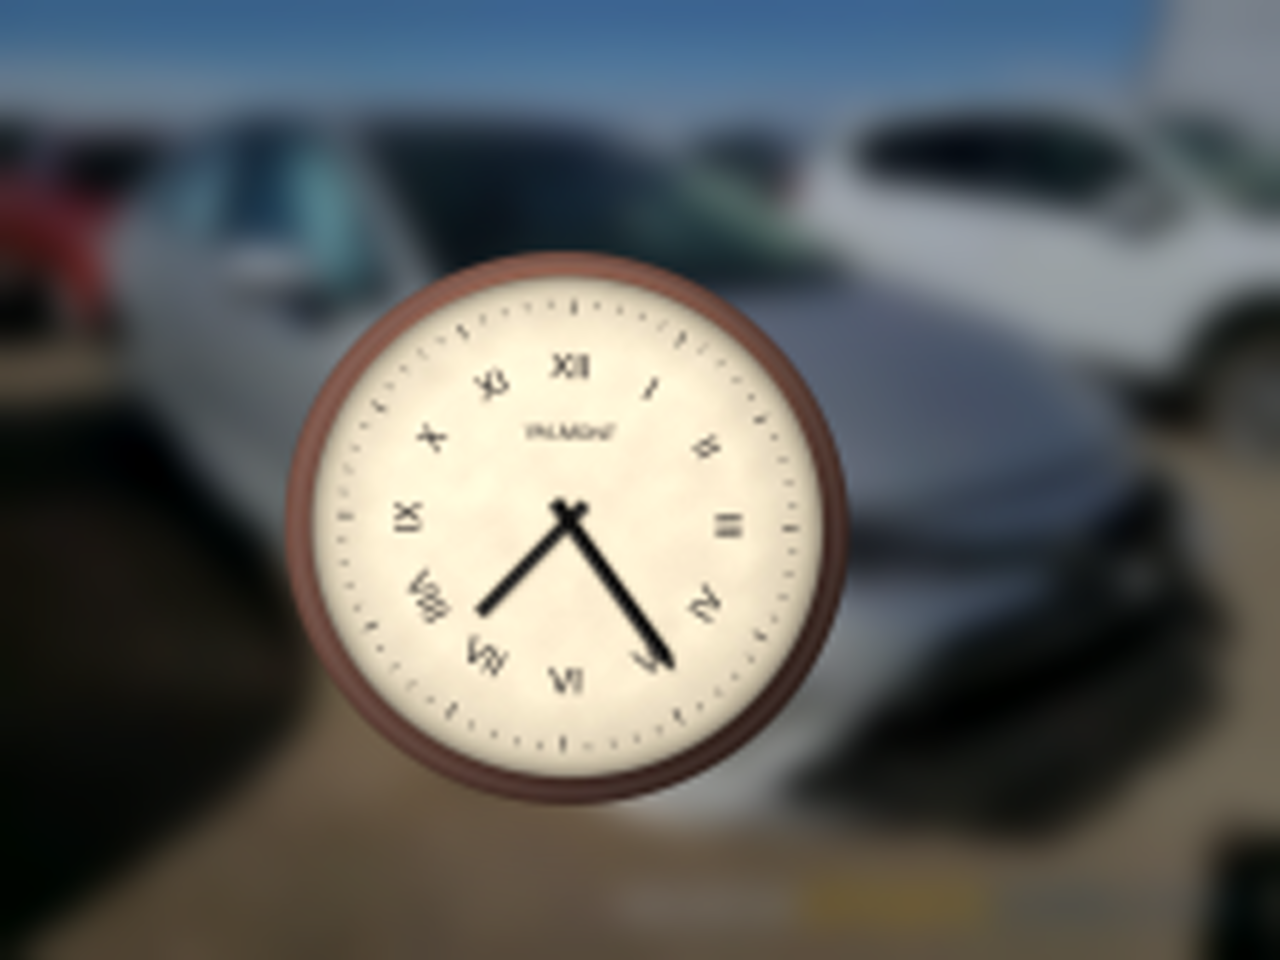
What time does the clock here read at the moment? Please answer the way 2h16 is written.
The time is 7h24
